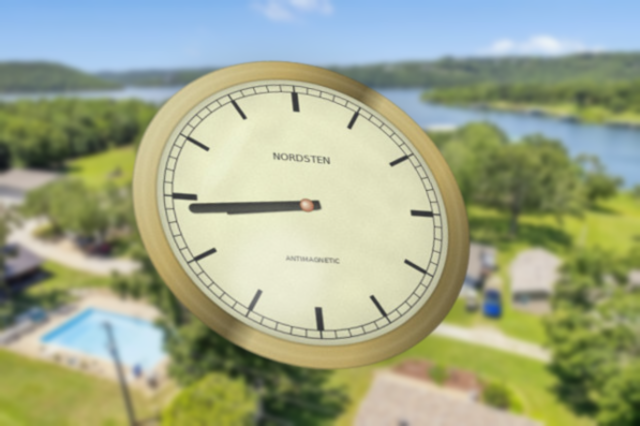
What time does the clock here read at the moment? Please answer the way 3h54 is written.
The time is 8h44
